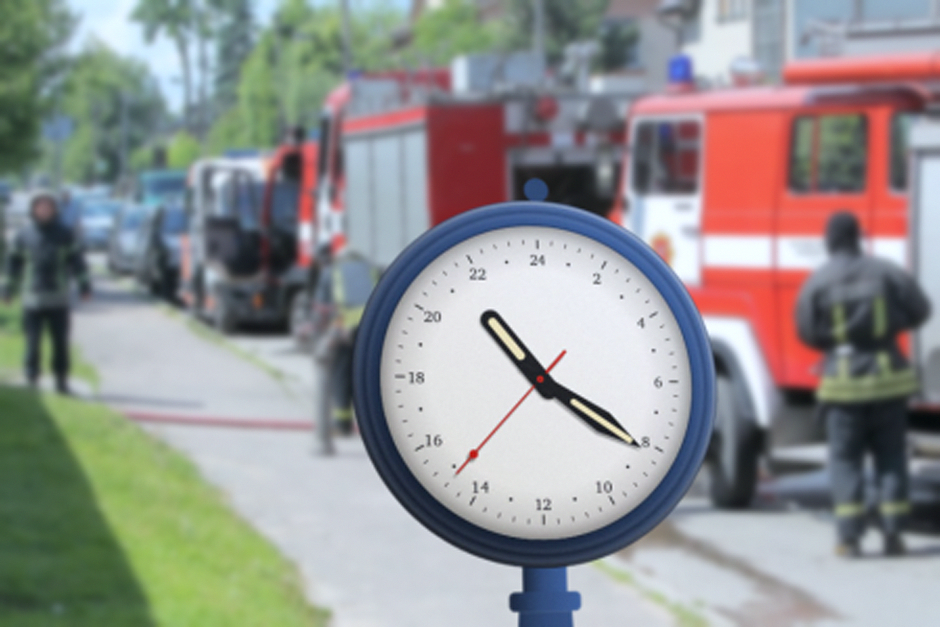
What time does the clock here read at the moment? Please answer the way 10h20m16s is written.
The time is 21h20m37s
